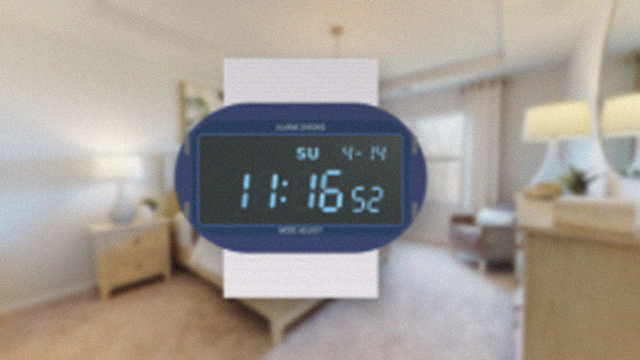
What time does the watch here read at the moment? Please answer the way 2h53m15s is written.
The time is 11h16m52s
